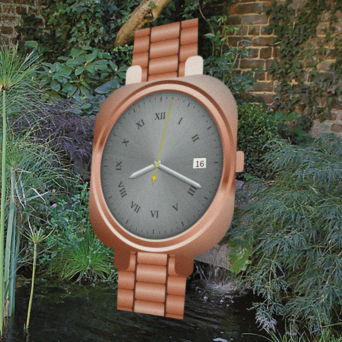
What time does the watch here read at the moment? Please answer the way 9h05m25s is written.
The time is 8h19m02s
